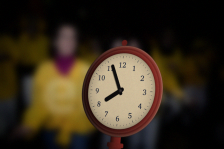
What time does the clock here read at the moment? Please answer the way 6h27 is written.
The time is 7h56
